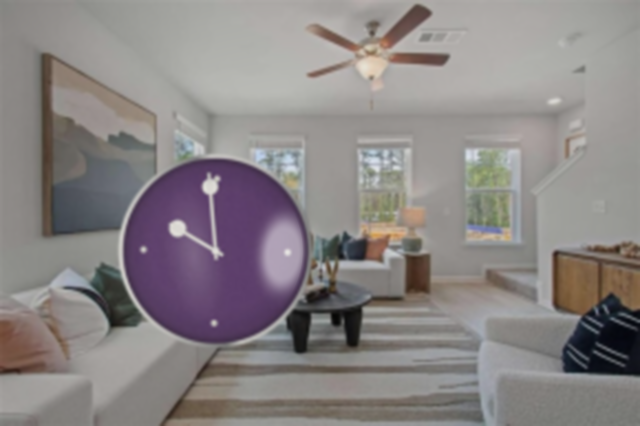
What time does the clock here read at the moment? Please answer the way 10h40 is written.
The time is 9h59
